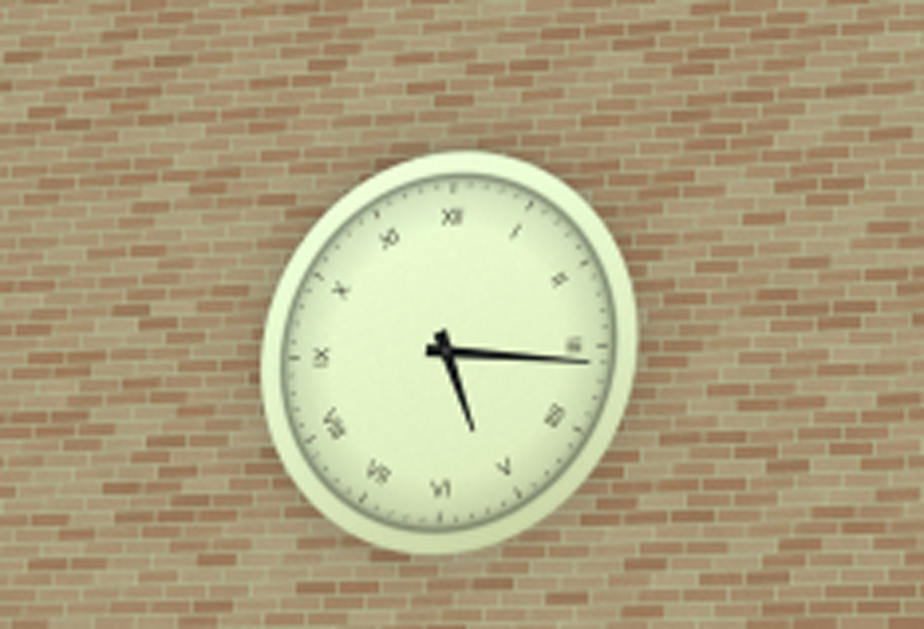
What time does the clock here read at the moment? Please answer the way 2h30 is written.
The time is 5h16
